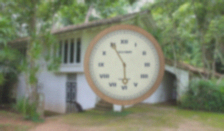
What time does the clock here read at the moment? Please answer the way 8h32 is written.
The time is 5h55
